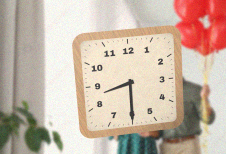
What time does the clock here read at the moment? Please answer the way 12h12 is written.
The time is 8h30
